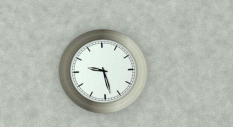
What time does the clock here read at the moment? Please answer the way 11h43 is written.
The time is 9h28
